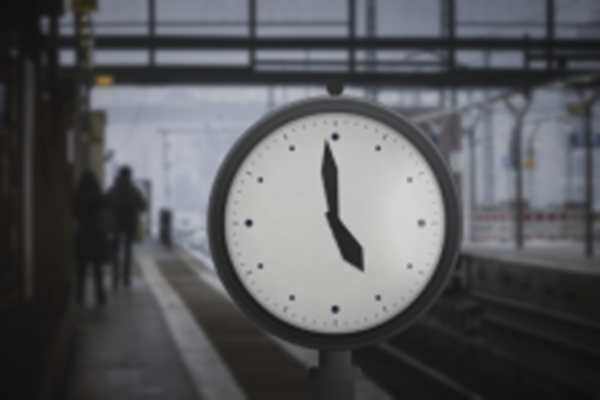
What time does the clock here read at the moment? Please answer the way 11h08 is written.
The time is 4h59
